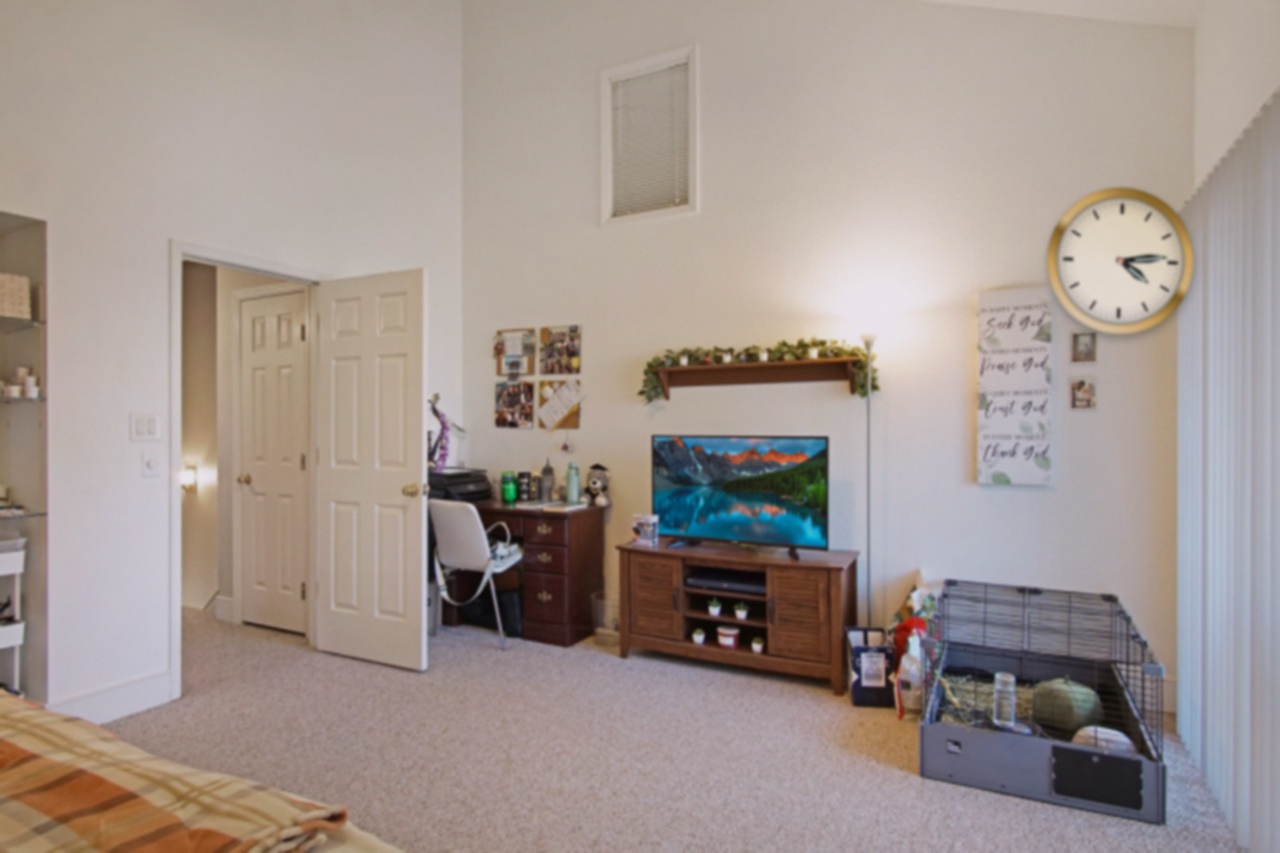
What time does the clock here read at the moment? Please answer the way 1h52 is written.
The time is 4h14
